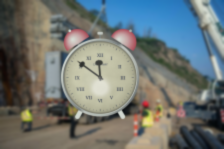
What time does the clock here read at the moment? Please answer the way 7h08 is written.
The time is 11h51
